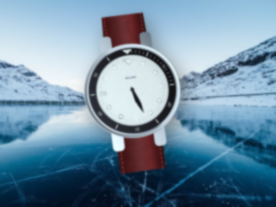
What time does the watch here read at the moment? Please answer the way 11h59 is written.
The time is 5h27
